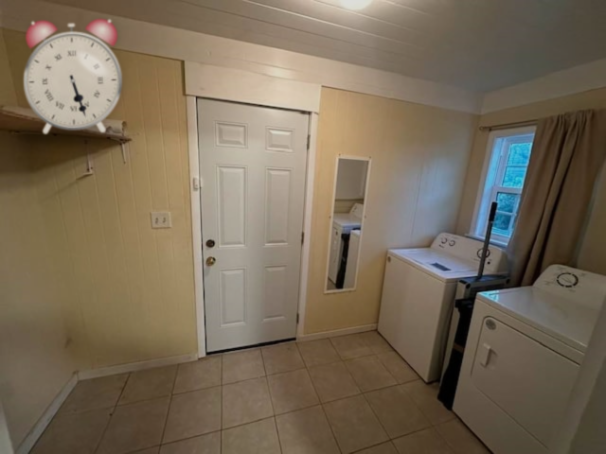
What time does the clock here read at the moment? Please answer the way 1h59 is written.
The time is 5h27
